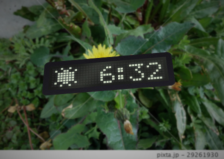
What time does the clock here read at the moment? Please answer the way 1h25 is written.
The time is 6h32
